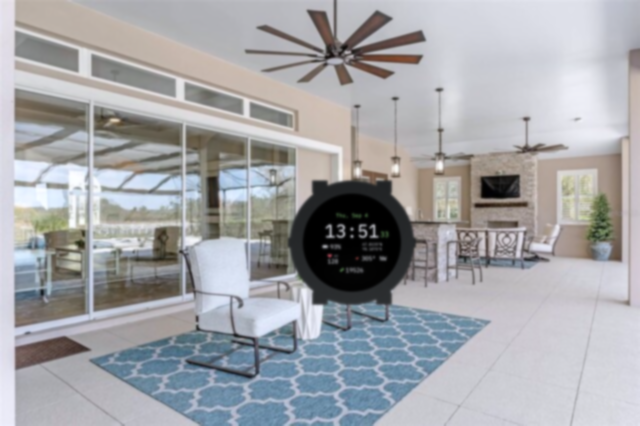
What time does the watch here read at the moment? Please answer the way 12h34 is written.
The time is 13h51
